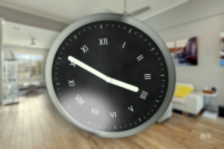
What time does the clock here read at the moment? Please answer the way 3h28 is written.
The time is 3h51
